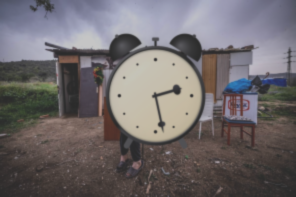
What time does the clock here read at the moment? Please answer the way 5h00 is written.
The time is 2h28
